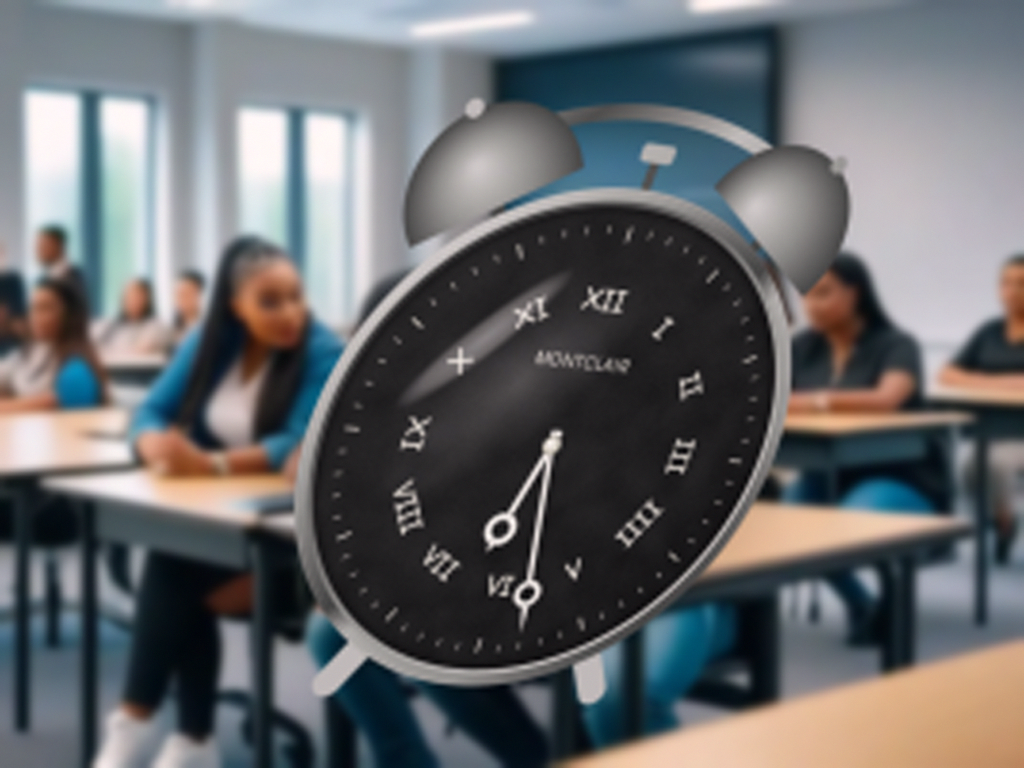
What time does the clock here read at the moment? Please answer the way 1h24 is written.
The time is 6h28
